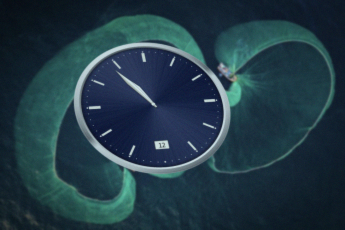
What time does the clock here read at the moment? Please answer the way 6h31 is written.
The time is 10h54
